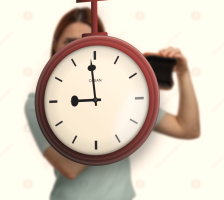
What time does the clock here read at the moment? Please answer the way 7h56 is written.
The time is 8h59
